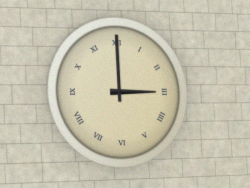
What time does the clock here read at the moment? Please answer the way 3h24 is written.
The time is 3h00
